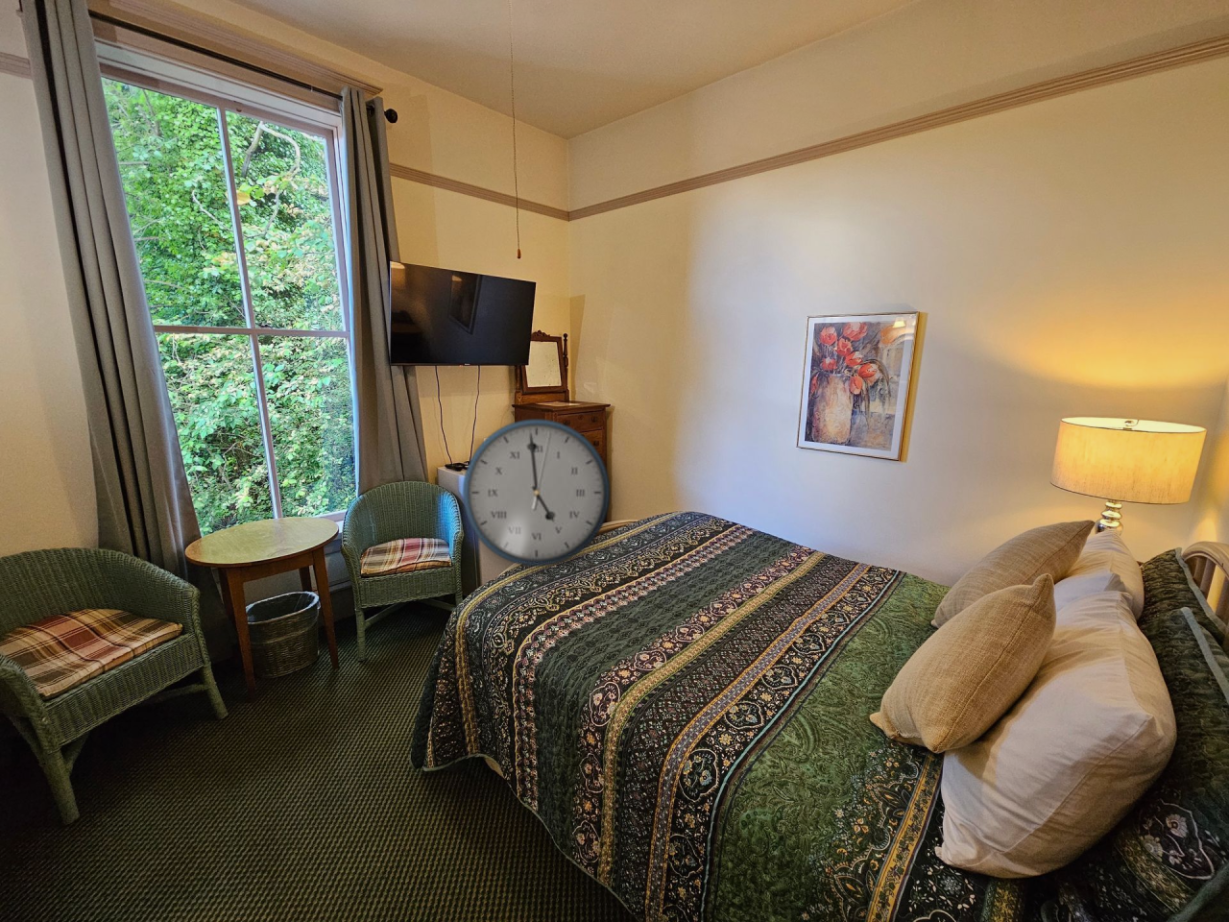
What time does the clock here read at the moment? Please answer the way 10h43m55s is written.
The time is 4h59m02s
